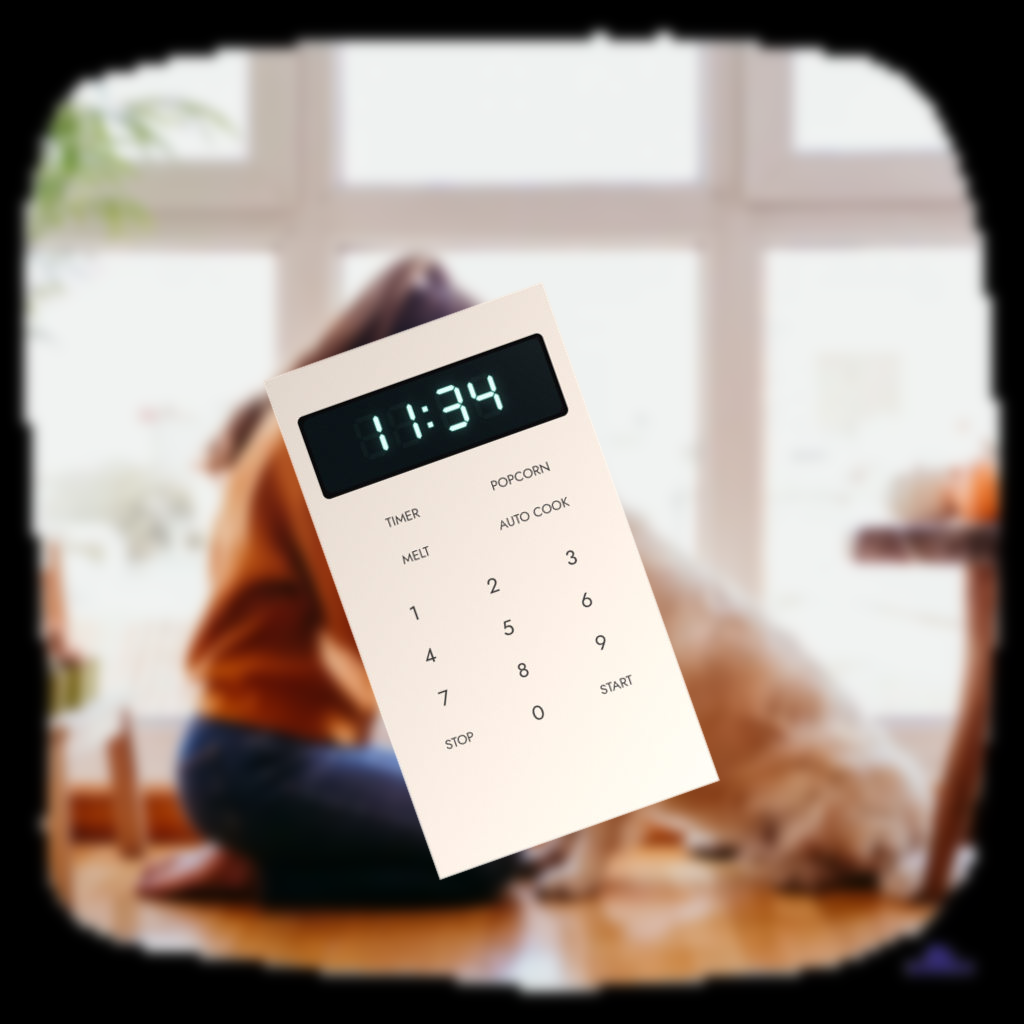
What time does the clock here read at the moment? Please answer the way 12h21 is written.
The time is 11h34
